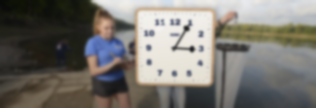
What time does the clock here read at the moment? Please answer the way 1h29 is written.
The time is 3h05
